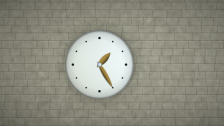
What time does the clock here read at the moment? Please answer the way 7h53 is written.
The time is 1h25
